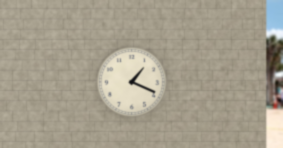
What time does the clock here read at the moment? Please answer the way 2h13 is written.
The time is 1h19
